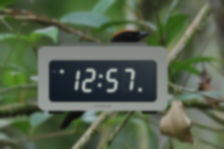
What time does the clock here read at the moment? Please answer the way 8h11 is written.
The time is 12h57
